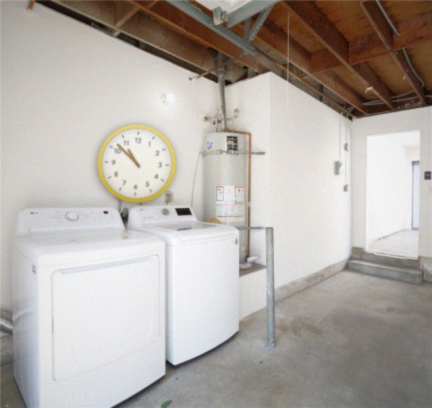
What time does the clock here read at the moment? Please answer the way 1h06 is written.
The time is 10h52
